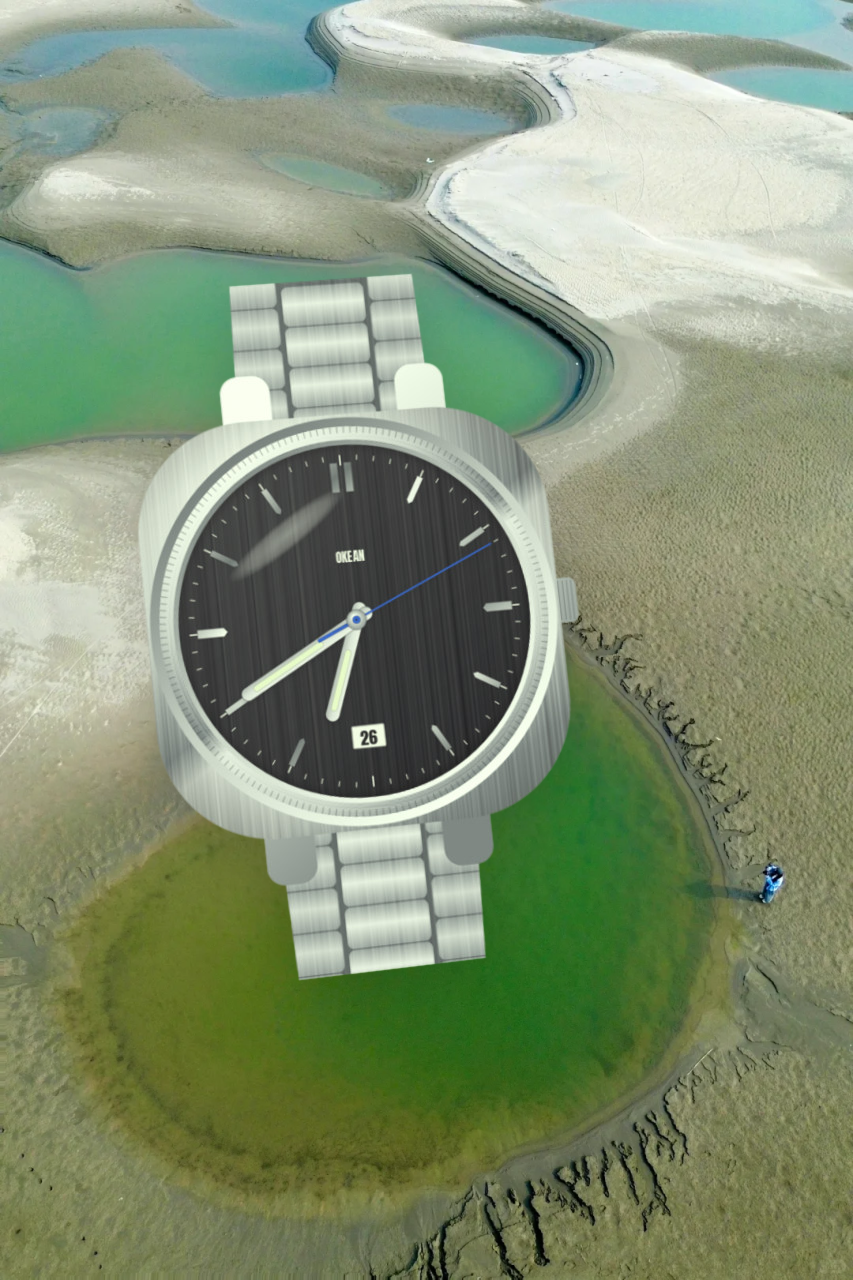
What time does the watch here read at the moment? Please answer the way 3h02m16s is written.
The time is 6h40m11s
